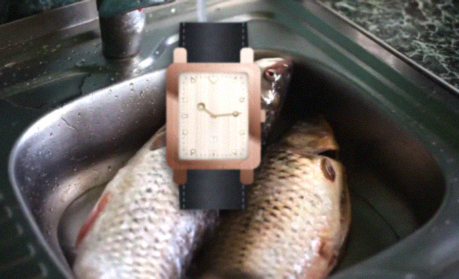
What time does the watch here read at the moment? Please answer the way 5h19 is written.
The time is 10h14
